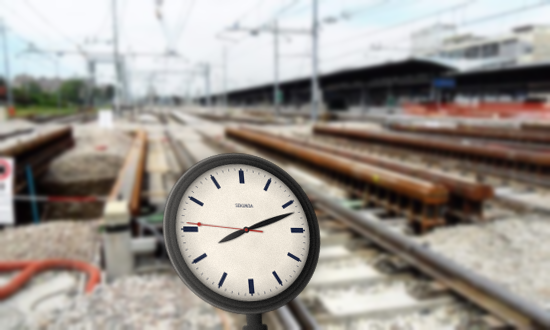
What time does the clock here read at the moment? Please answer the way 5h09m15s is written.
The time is 8h11m46s
